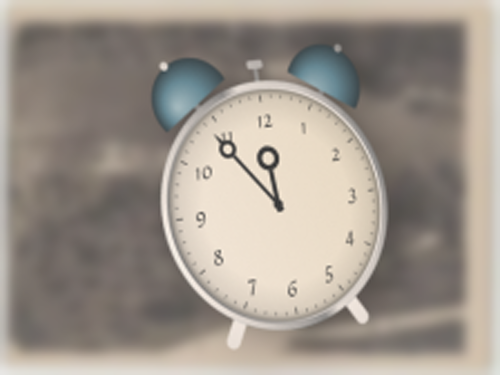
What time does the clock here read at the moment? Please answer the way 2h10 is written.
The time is 11h54
